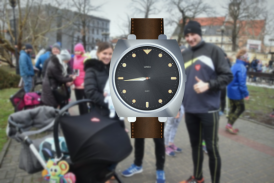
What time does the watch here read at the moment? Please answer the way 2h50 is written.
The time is 8h44
